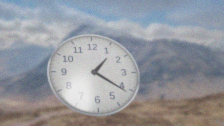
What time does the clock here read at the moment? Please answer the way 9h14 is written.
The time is 1h21
